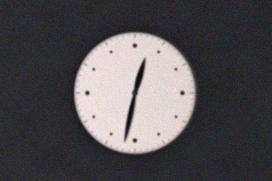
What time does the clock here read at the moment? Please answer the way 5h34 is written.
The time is 12h32
